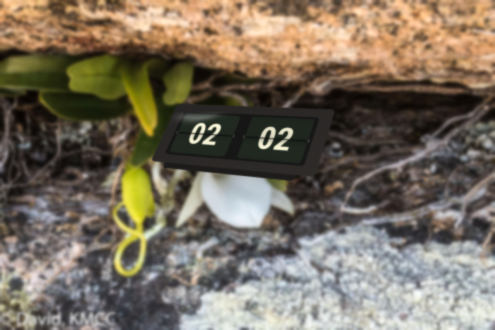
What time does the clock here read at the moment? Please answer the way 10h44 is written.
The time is 2h02
